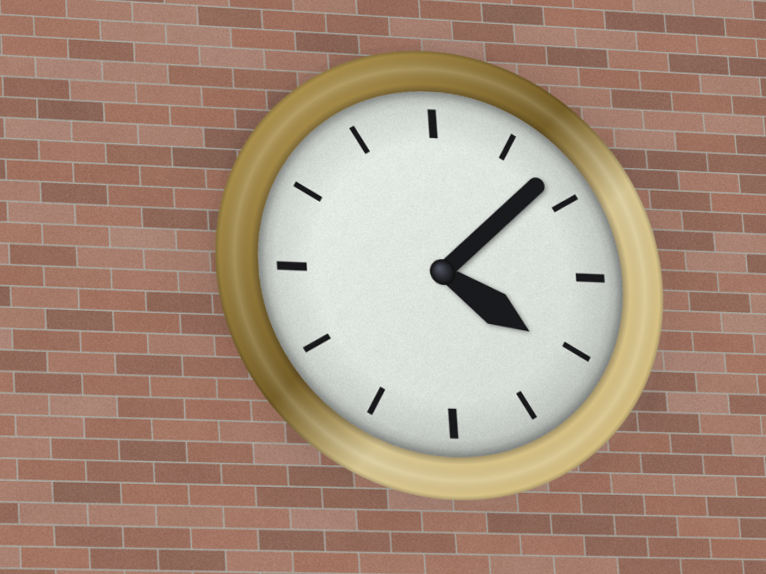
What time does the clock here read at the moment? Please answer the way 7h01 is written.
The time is 4h08
